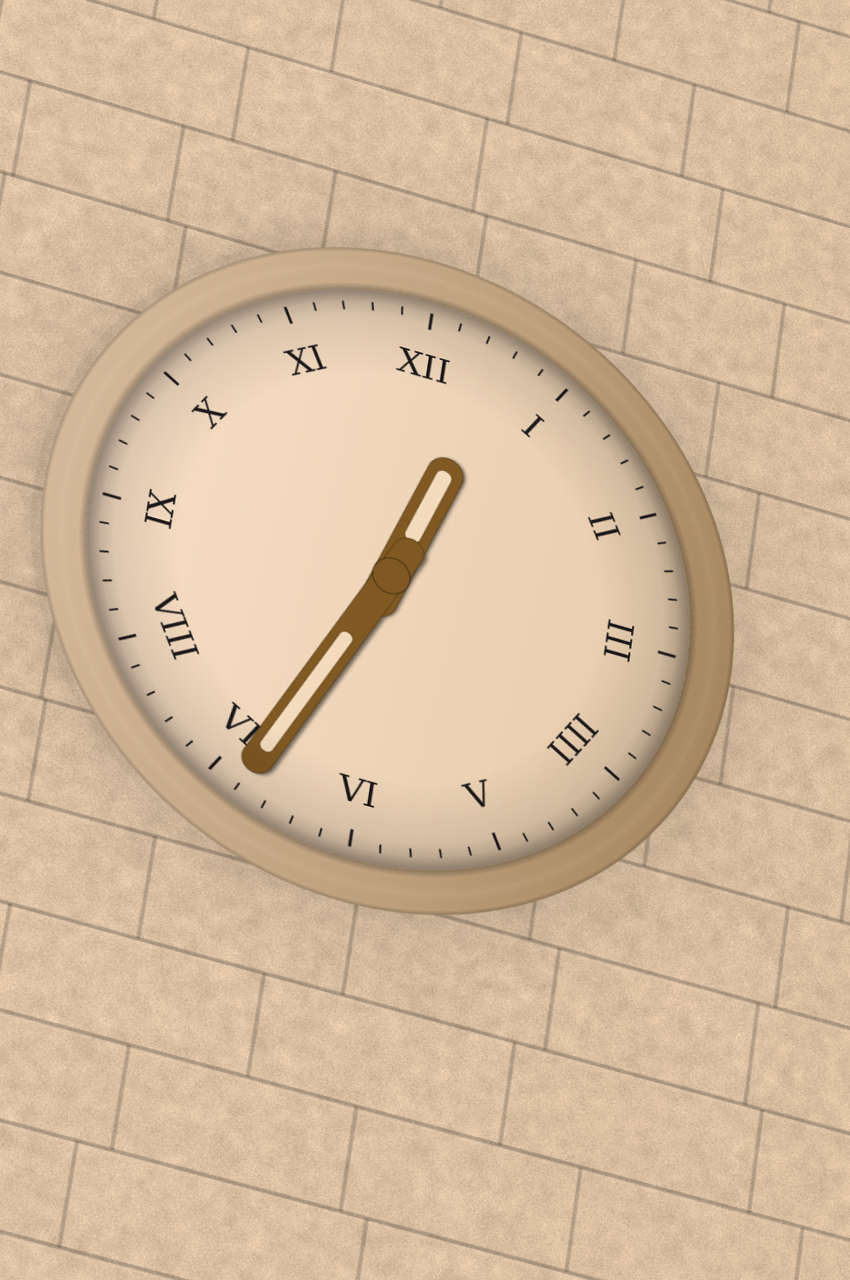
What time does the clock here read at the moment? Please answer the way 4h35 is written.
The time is 12h34
